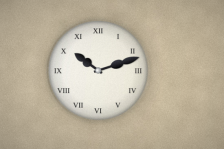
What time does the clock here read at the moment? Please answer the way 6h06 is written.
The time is 10h12
